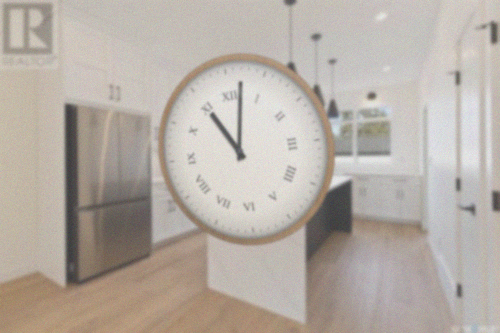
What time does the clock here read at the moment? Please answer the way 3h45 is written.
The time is 11h02
